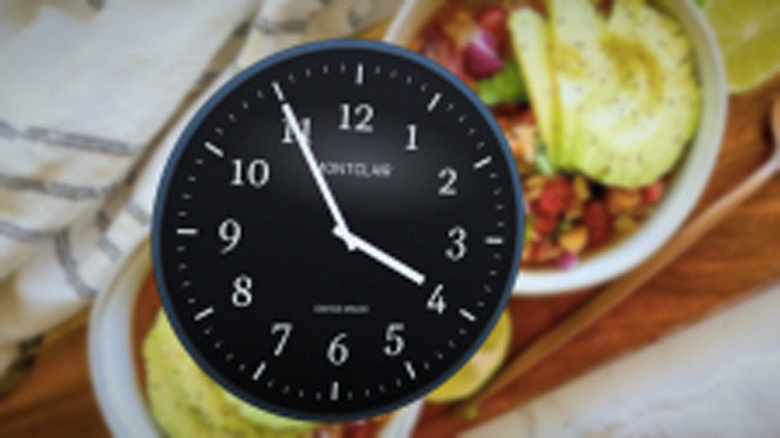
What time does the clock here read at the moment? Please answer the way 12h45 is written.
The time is 3h55
